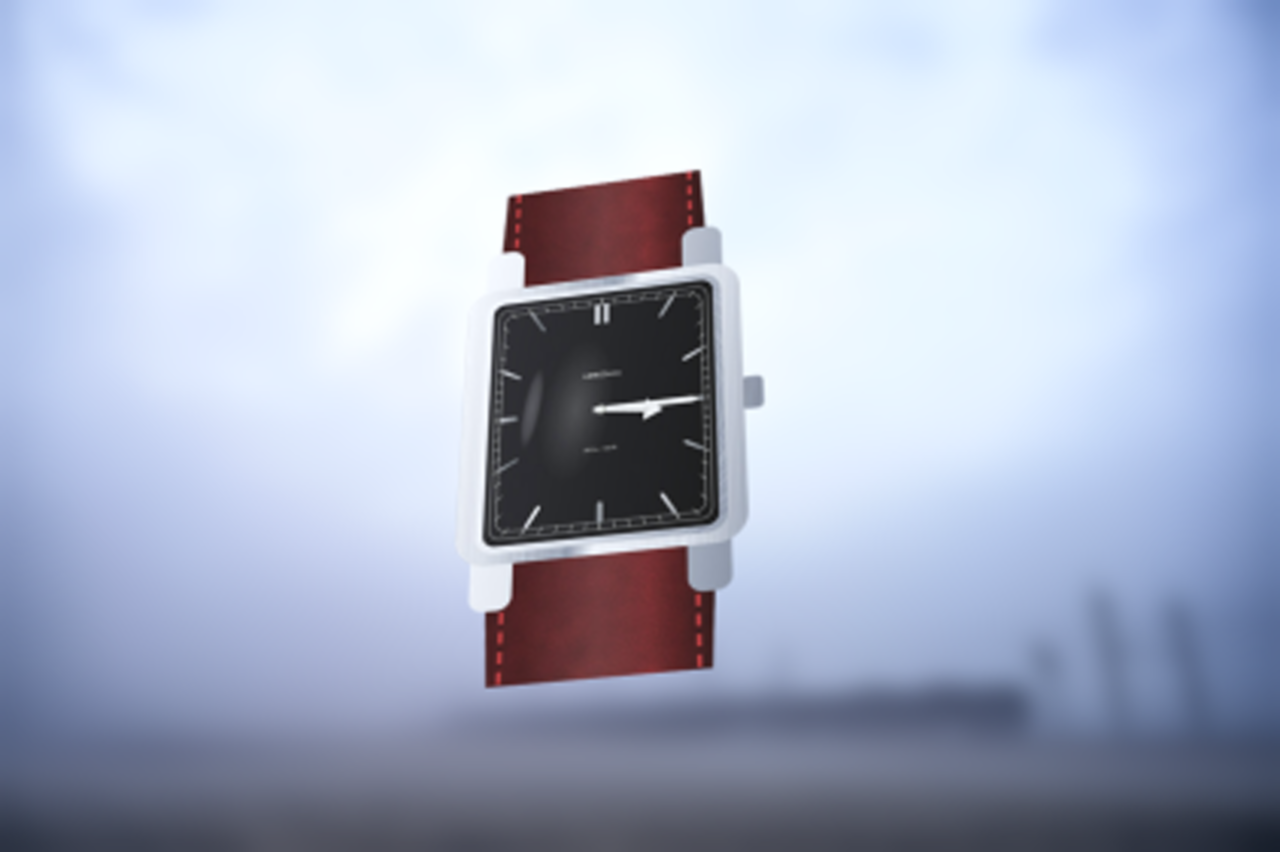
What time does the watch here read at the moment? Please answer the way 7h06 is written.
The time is 3h15
